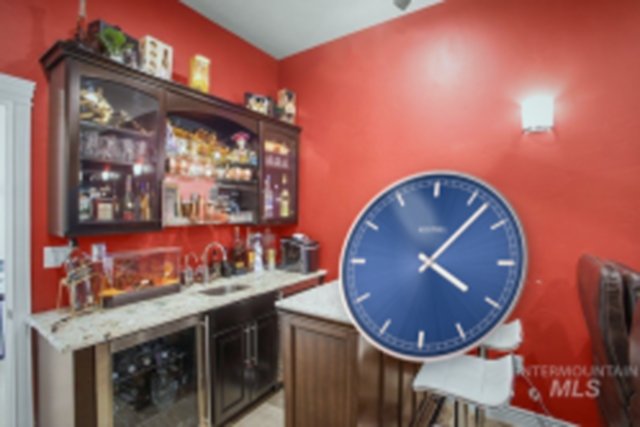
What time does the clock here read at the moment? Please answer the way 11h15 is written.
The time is 4h07
